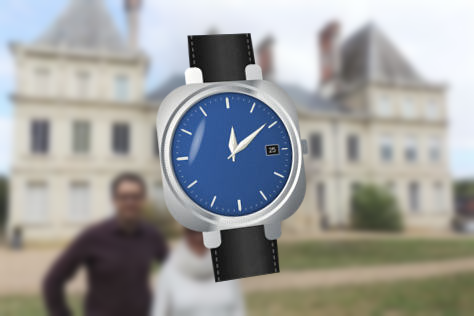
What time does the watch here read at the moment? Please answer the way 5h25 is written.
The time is 12h09
